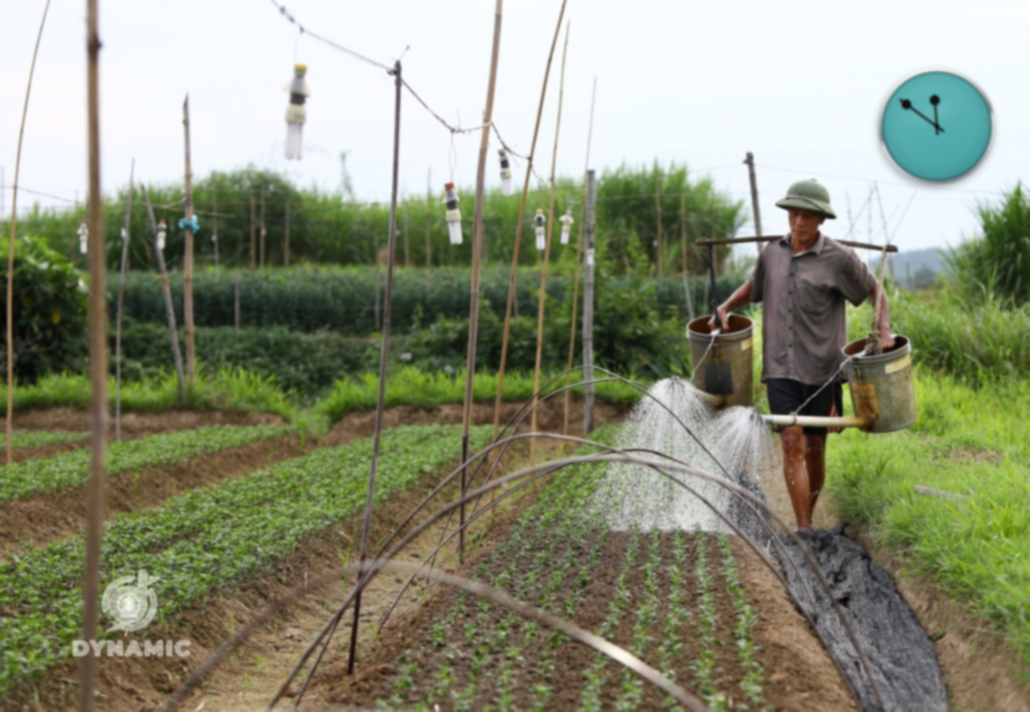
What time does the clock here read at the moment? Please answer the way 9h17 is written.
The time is 11h51
